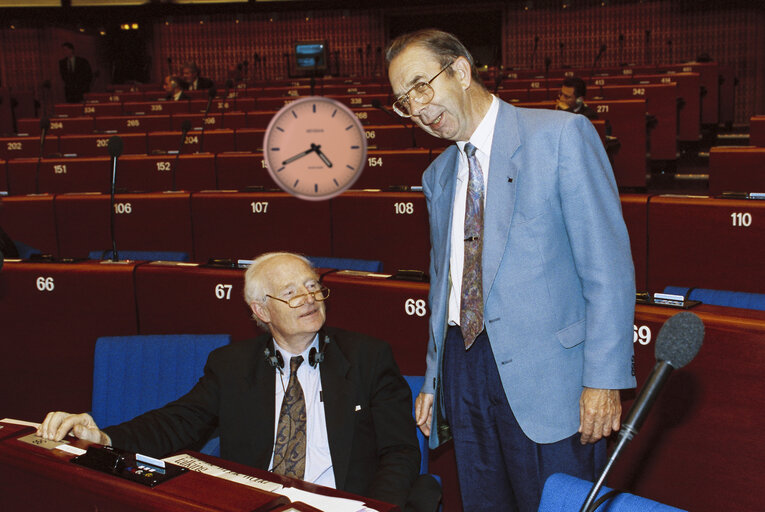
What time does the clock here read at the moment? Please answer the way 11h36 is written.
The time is 4h41
